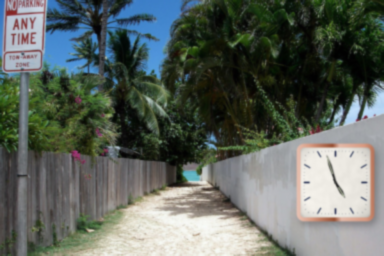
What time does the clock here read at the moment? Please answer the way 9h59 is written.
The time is 4h57
